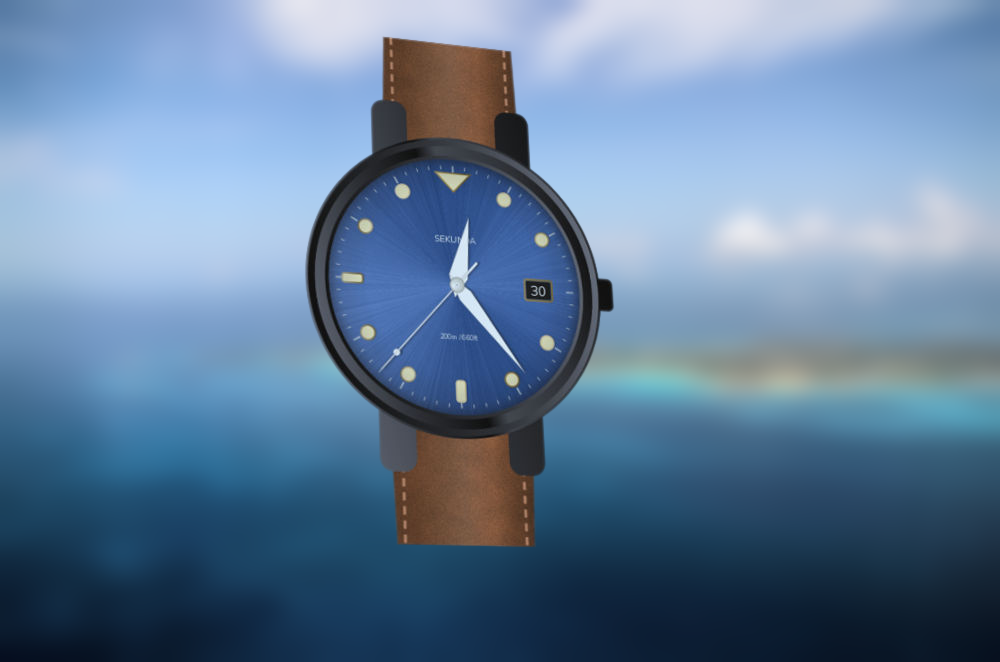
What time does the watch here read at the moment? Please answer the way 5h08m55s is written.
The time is 12h23m37s
